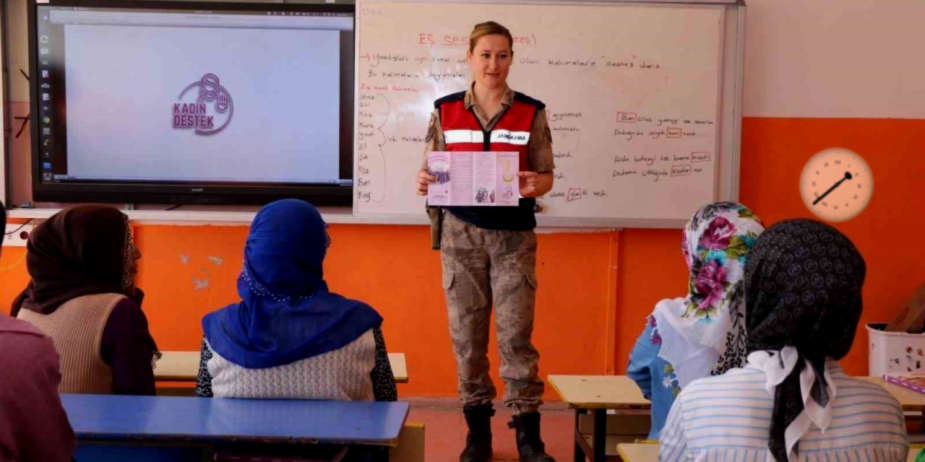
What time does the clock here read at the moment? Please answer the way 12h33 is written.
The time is 1h38
